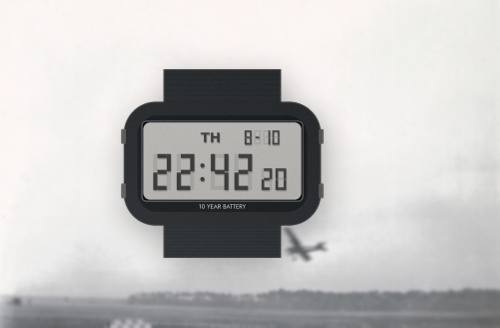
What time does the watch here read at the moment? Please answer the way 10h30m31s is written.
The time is 22h42m20s
